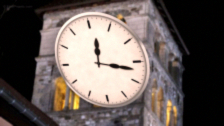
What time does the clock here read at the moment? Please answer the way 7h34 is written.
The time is 12h17
